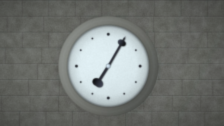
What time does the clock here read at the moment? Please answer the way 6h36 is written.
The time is 7h05
